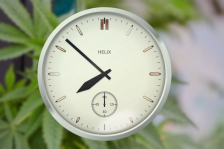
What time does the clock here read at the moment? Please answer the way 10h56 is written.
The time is 7h52
